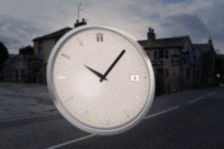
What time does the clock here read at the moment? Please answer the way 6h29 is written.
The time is 10h07
